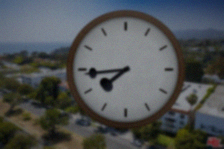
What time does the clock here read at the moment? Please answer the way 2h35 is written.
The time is 7h44
